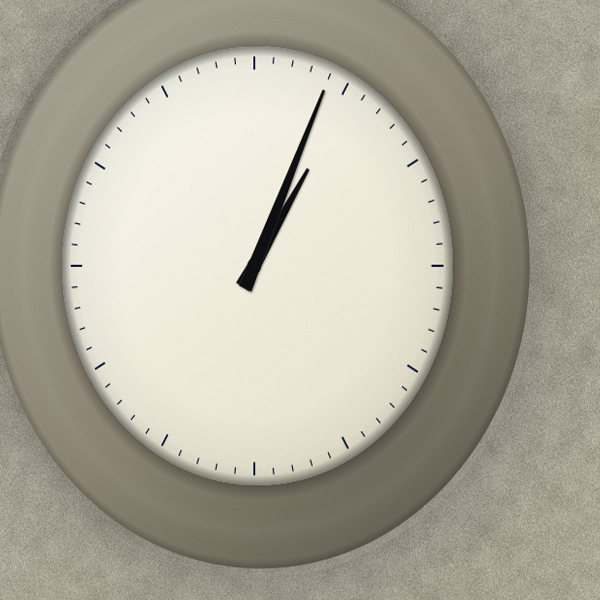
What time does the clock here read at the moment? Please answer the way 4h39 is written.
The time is 1h04
